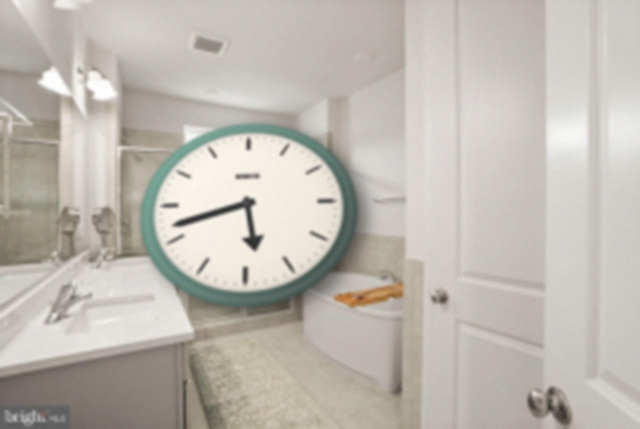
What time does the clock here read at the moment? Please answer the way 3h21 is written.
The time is 5h42
